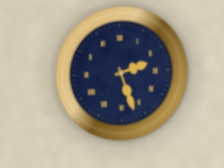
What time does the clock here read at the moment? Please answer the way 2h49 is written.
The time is 2h27
